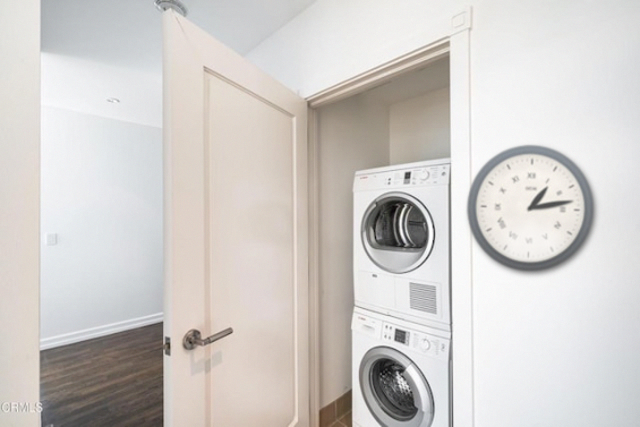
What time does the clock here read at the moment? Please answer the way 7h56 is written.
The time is 1h13
